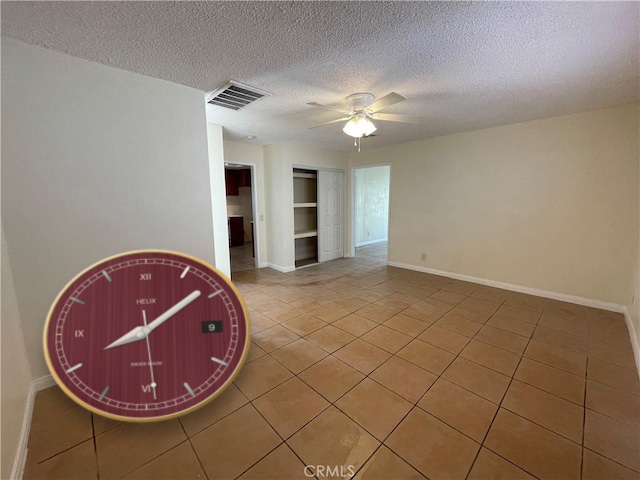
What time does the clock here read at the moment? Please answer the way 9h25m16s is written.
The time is 8h08m29s
